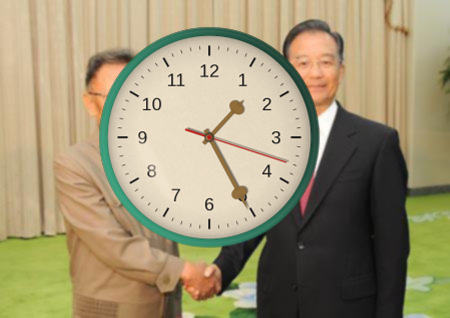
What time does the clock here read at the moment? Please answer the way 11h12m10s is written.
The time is 1h25m18s
